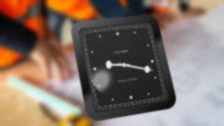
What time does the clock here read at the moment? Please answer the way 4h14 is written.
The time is 9h18
